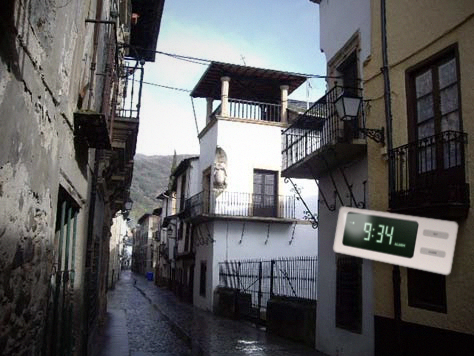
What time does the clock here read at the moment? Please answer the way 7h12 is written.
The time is 9h34
